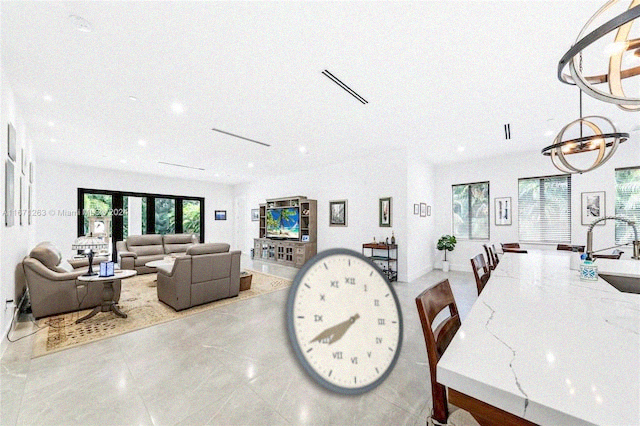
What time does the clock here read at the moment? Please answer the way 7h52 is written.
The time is 7h41
